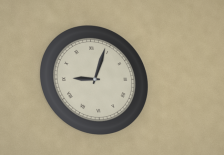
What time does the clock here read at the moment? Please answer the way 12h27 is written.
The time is 9h04
